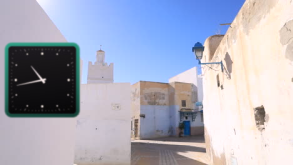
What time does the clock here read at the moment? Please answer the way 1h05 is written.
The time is 10h43
